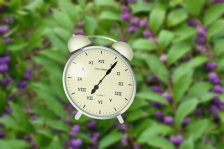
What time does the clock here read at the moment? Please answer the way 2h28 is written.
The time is 7h06
